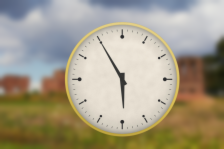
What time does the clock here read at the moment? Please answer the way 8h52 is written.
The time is 5h55
